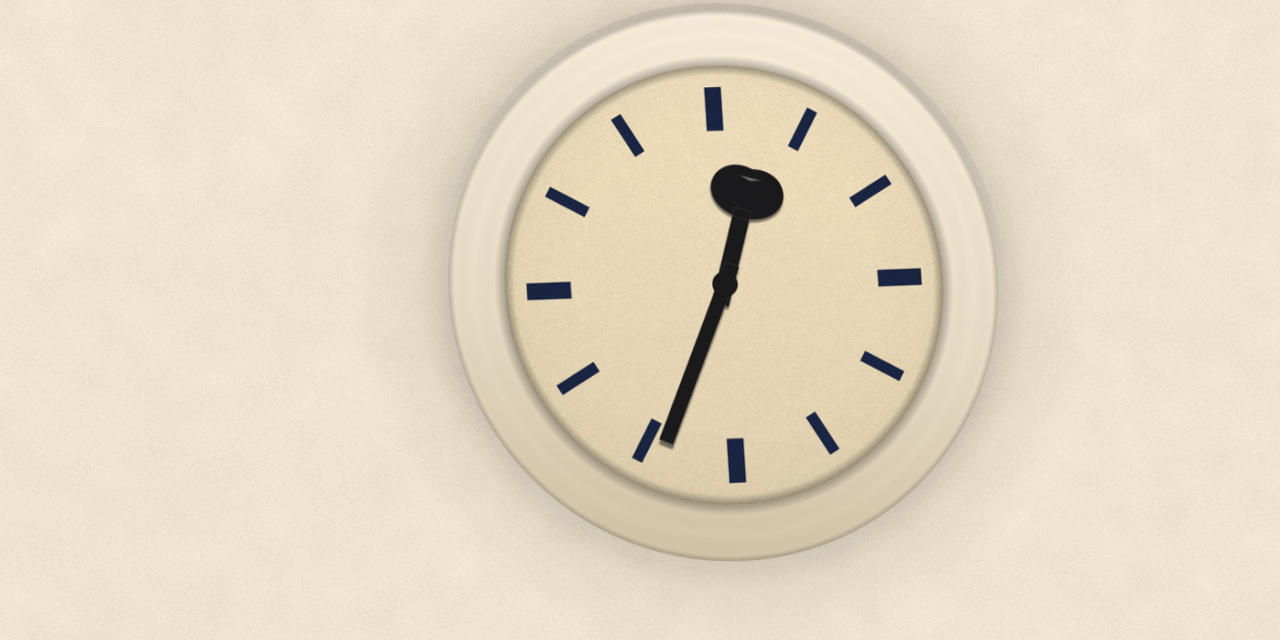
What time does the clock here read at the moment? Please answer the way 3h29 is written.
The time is 12h34
